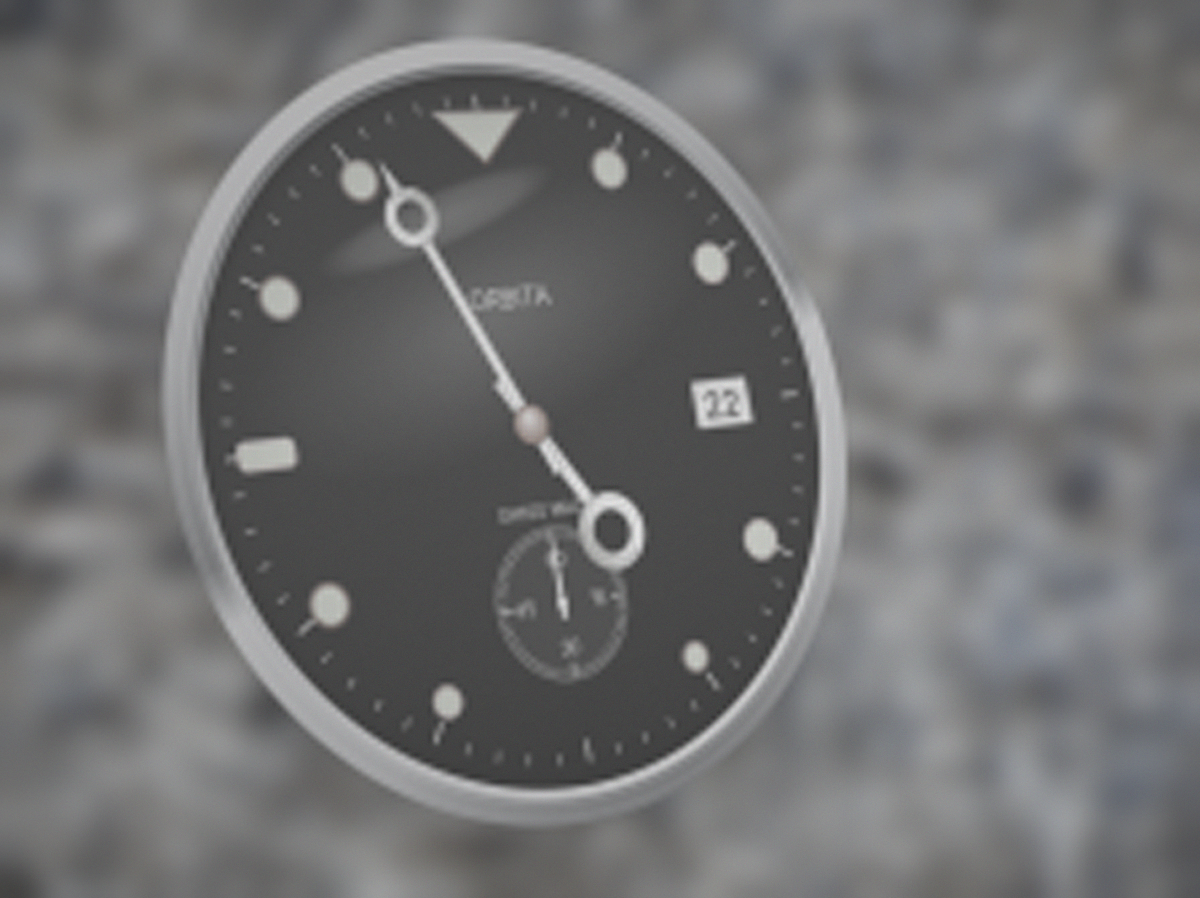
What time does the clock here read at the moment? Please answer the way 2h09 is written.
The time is 4h56
